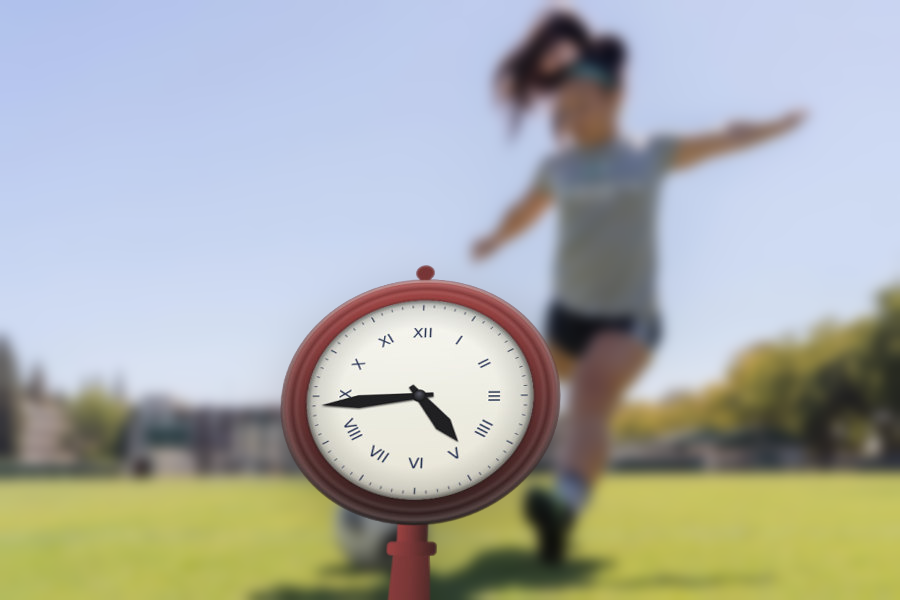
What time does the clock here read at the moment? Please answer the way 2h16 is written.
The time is 4h44
